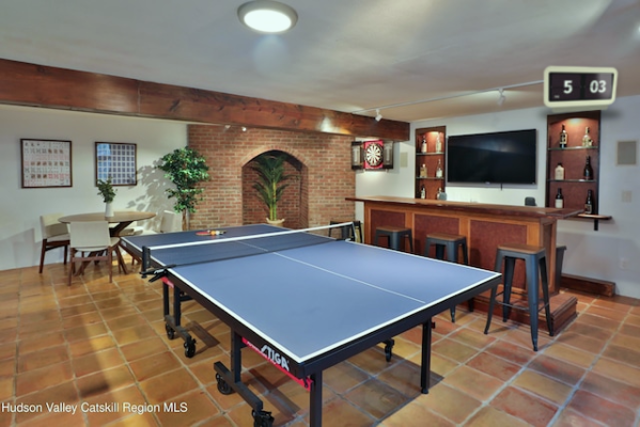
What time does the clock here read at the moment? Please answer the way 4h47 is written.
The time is 5h03
